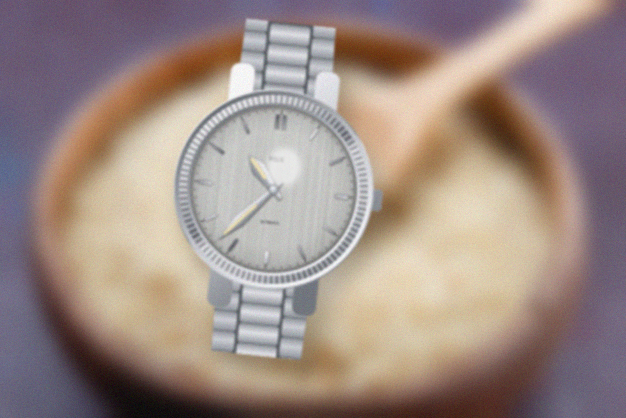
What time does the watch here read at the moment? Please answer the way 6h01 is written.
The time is 10h37
